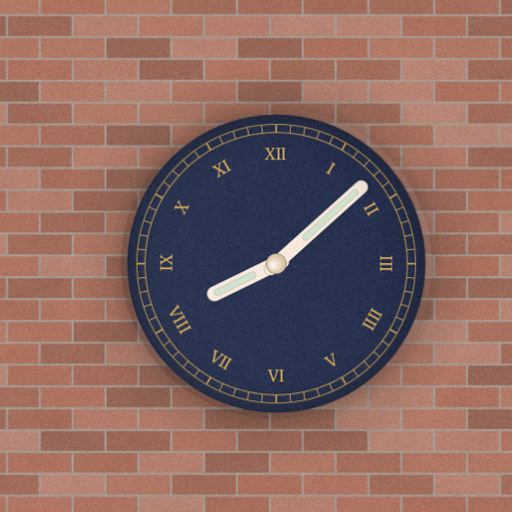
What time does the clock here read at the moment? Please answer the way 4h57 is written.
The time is 8h08
